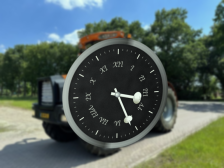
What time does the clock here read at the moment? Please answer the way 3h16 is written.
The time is 3h26
